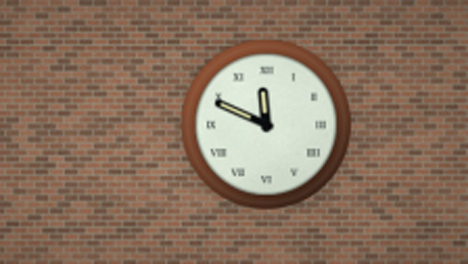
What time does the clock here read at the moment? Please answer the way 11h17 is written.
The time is 11h49
